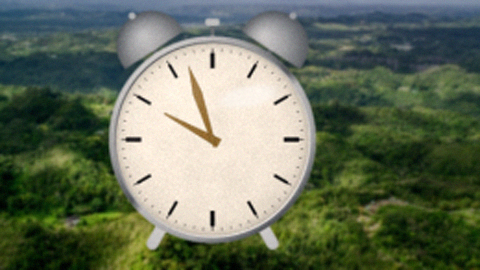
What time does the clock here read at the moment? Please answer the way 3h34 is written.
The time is 9h57
